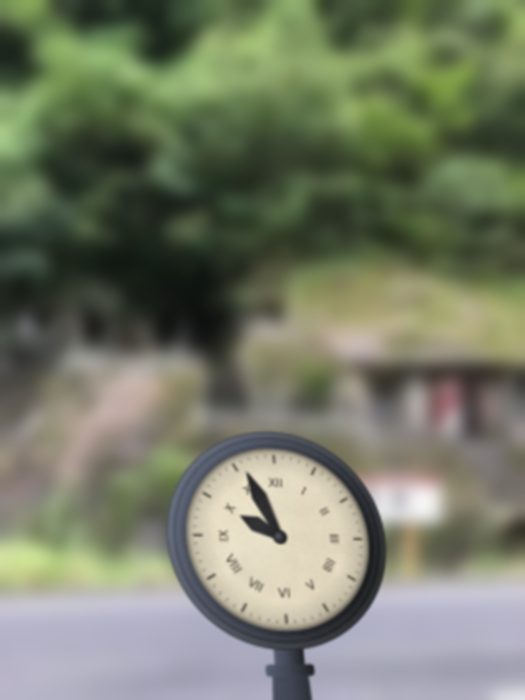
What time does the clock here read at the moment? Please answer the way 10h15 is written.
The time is 9h56
